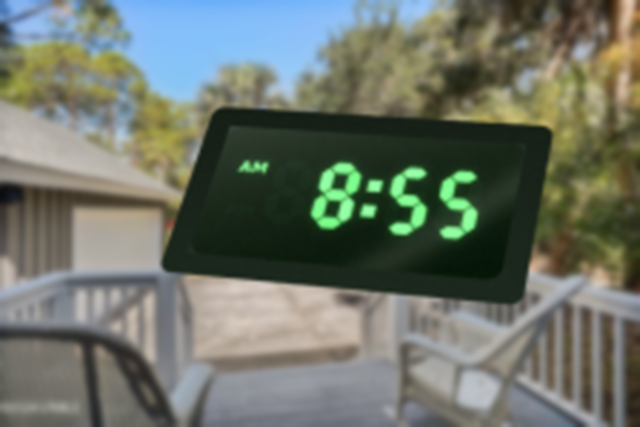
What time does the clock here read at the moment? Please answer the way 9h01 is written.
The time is 8h55
